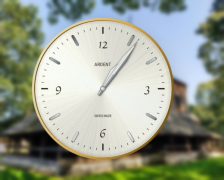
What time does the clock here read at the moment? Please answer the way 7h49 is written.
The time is 1h06
